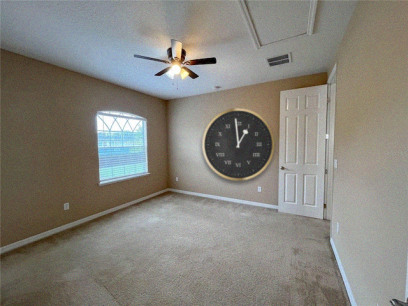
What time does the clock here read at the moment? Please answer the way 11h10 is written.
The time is 12h59
